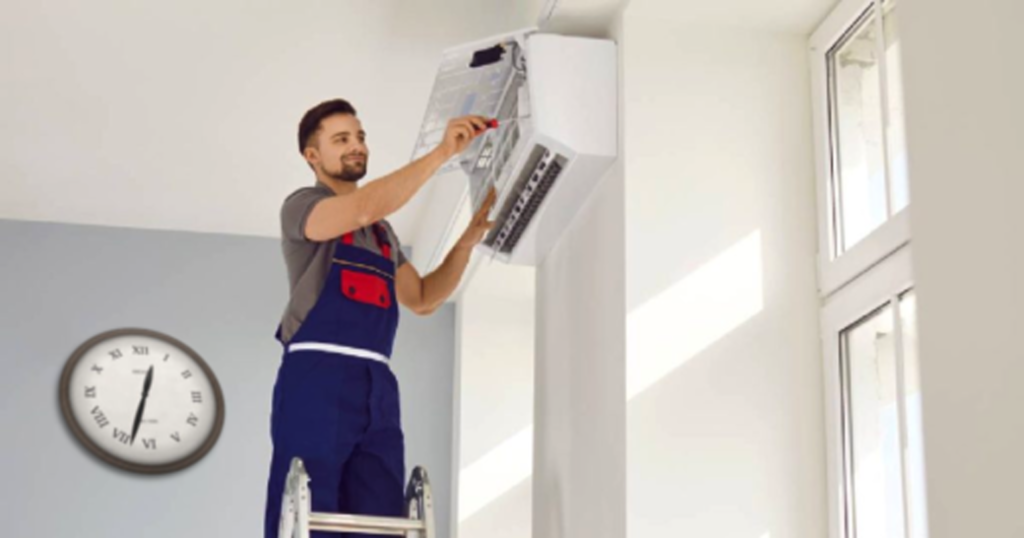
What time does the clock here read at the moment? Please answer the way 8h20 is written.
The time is 12h33
